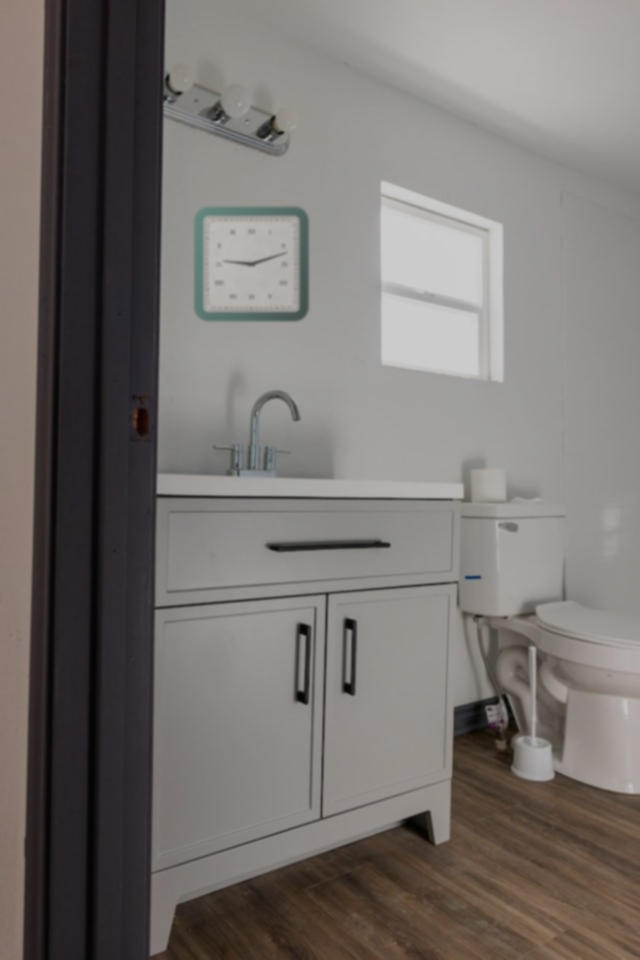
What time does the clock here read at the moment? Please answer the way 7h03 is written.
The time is 9h12
